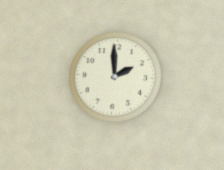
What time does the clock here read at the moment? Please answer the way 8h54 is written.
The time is 1h59
